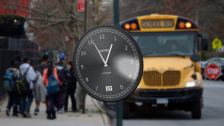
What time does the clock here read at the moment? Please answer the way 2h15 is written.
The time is 12h56
